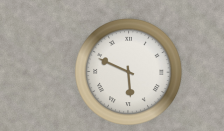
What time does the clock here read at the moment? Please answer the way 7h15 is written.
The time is 5h49
